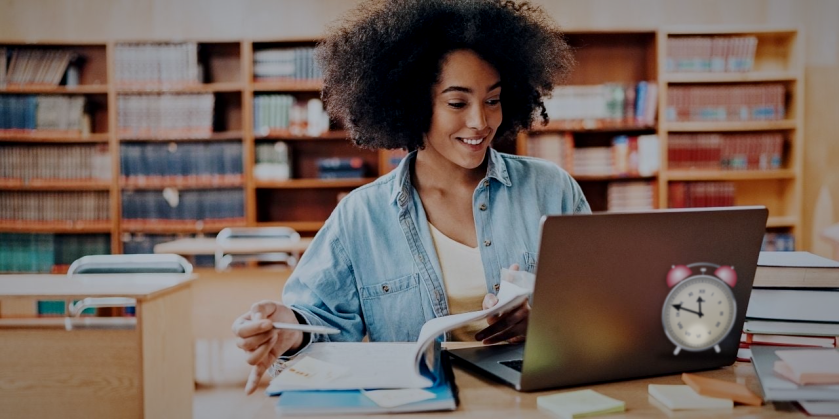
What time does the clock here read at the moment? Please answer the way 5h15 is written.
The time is 11h48
